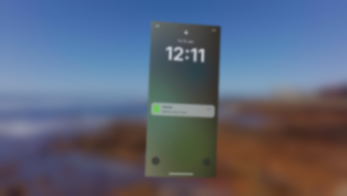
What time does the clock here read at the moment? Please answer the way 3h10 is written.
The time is 12h11
